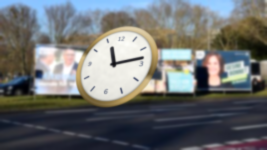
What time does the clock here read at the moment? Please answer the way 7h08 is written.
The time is 11h13
